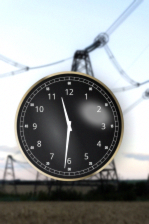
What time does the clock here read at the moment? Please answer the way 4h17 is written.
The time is 11h31
